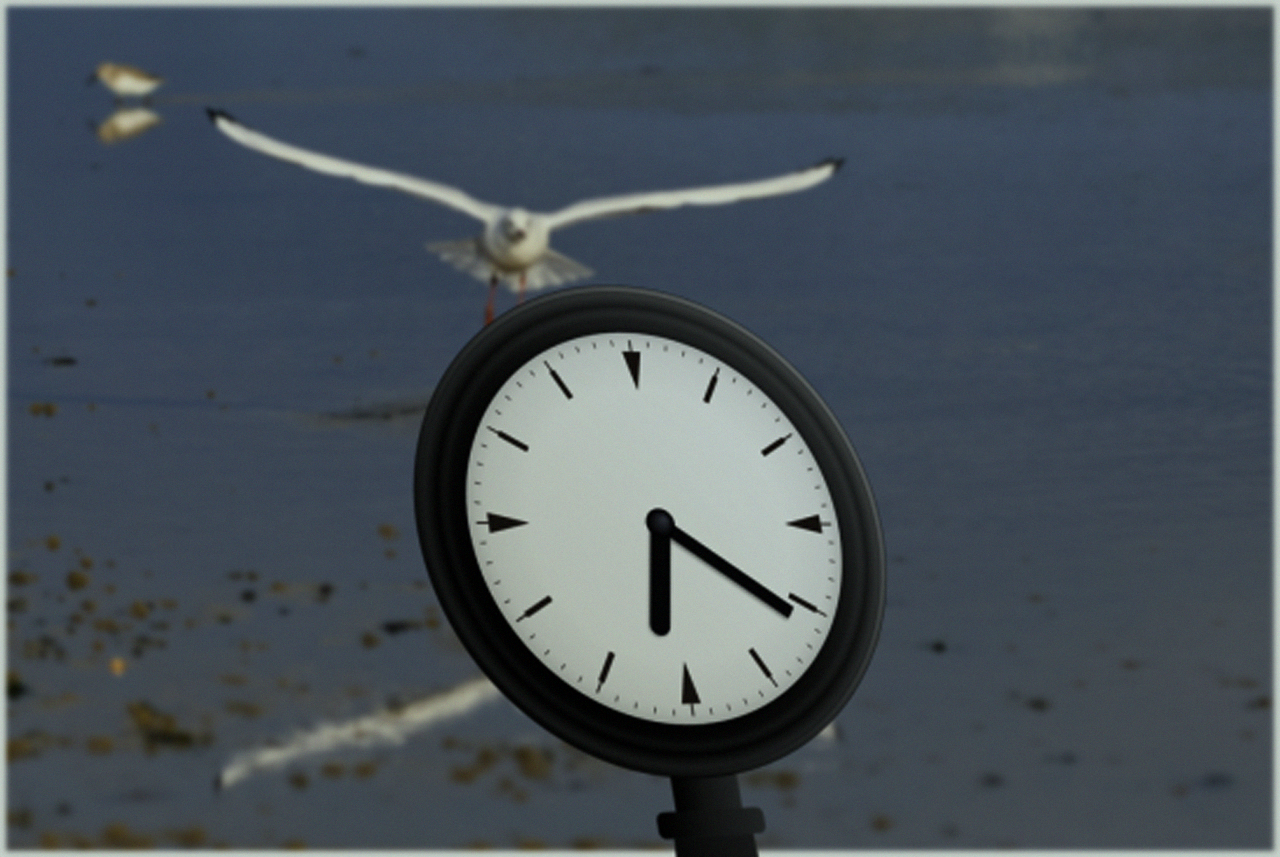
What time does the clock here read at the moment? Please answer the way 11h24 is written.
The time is 6h21
